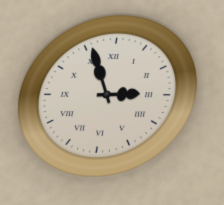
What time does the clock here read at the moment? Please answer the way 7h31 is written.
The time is 2h56
